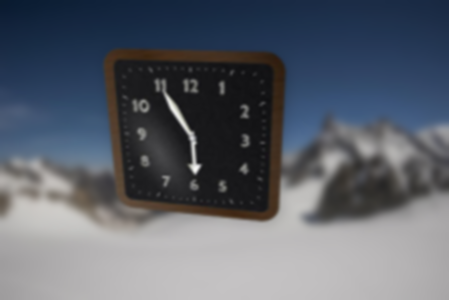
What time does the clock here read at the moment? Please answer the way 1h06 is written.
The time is 5h55
